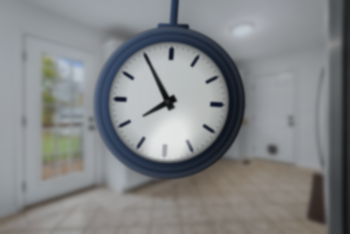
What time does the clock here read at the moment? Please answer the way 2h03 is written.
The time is 7h55
